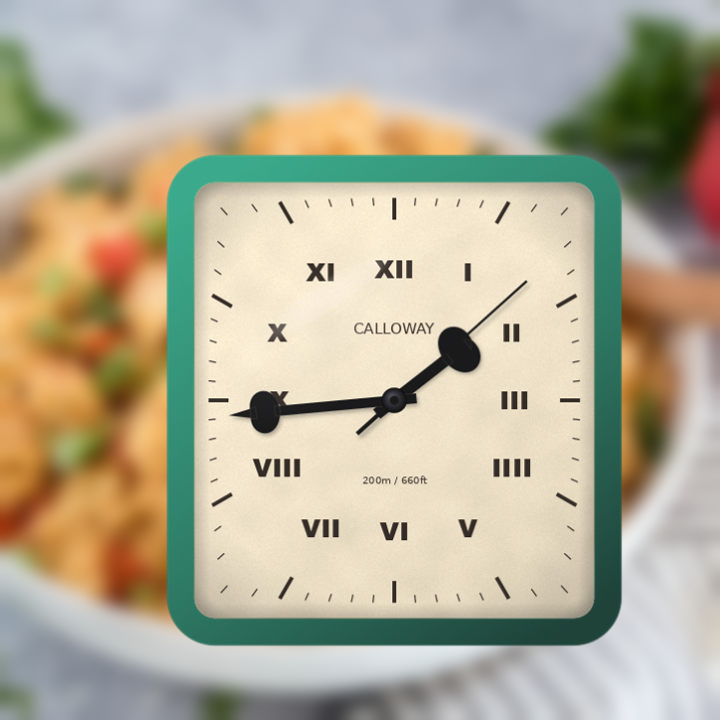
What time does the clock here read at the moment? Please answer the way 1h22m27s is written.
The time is 1h44m08s
